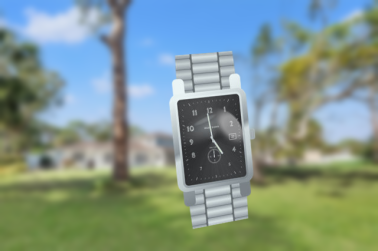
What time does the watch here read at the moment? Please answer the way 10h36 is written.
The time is 4h59
